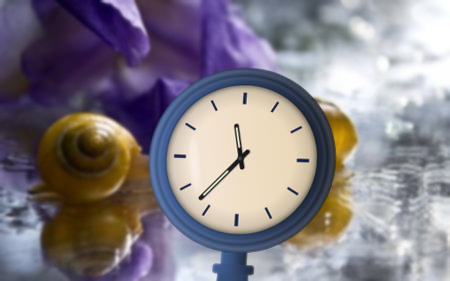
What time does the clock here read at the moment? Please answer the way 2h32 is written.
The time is 11h37
